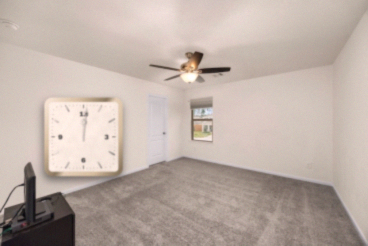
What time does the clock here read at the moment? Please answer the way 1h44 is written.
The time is 12h01
